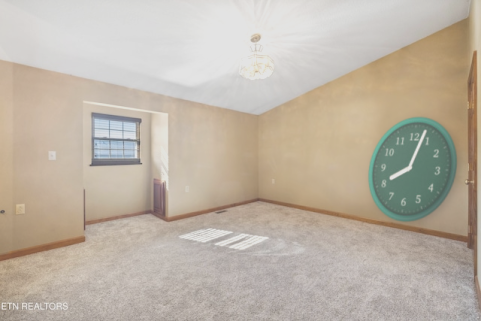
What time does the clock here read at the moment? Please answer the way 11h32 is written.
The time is 8h03
